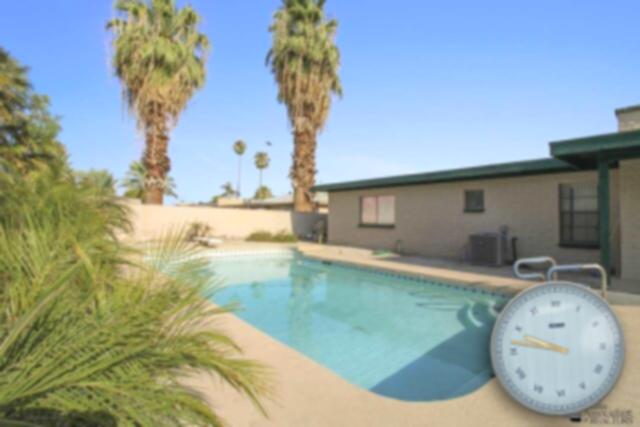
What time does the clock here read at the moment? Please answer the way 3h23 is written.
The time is 9h47
